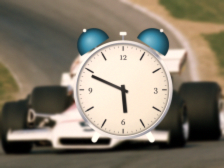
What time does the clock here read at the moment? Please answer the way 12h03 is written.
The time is 5h49
